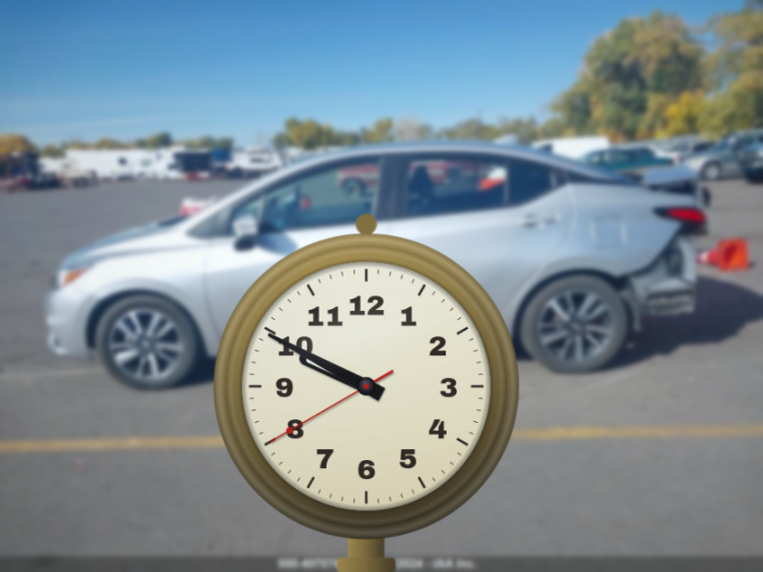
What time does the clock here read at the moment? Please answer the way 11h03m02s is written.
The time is 9h49m40s
